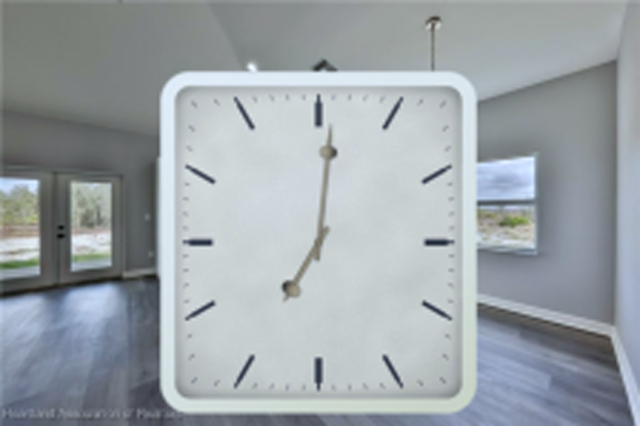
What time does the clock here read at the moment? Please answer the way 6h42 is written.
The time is 7h01
